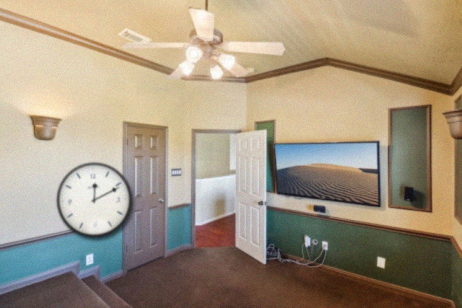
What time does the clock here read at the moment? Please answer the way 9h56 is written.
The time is 12h11
